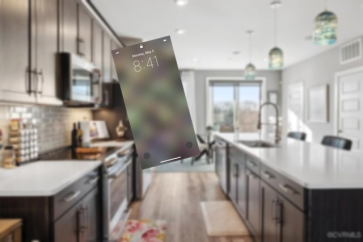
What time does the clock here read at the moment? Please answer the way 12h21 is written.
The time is 8h41
